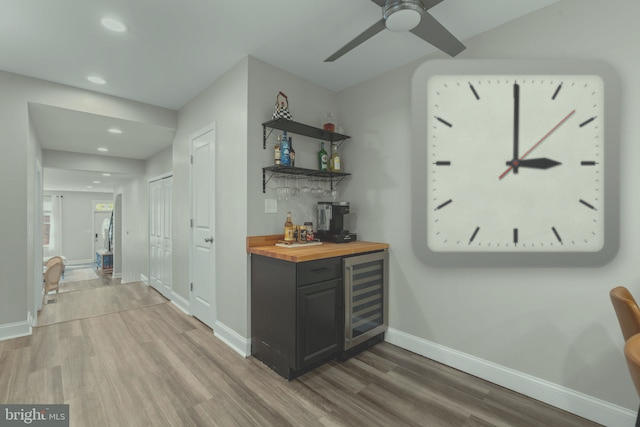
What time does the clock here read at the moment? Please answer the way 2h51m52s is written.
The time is 3h00m08s
